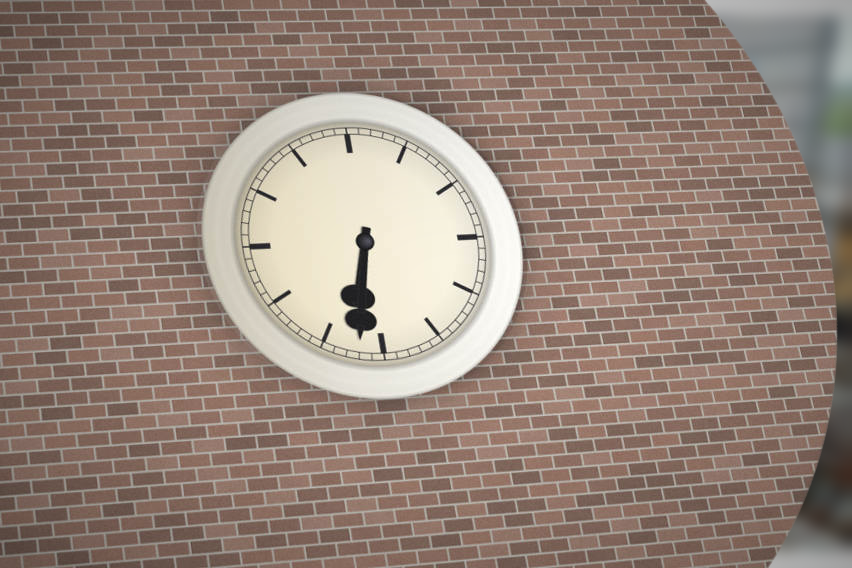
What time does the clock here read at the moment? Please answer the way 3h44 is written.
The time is 6h32
